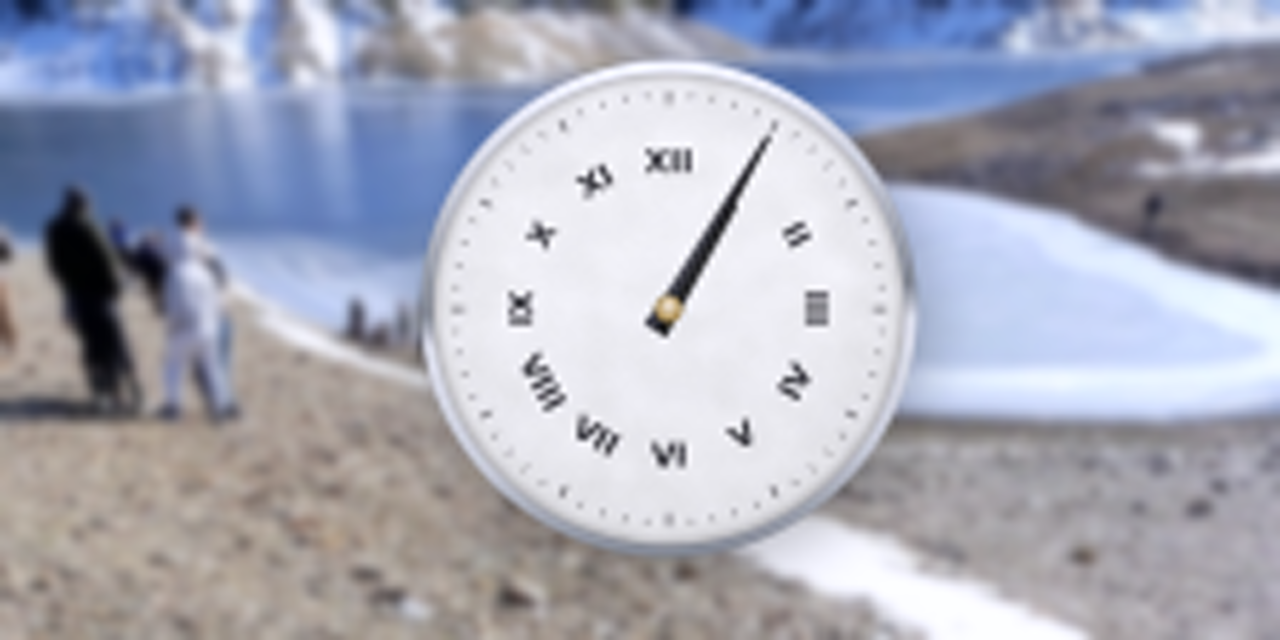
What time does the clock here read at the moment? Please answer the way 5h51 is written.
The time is 1h05
